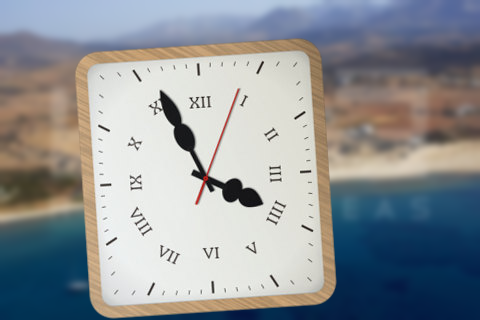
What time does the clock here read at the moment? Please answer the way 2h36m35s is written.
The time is 3h56m04s
